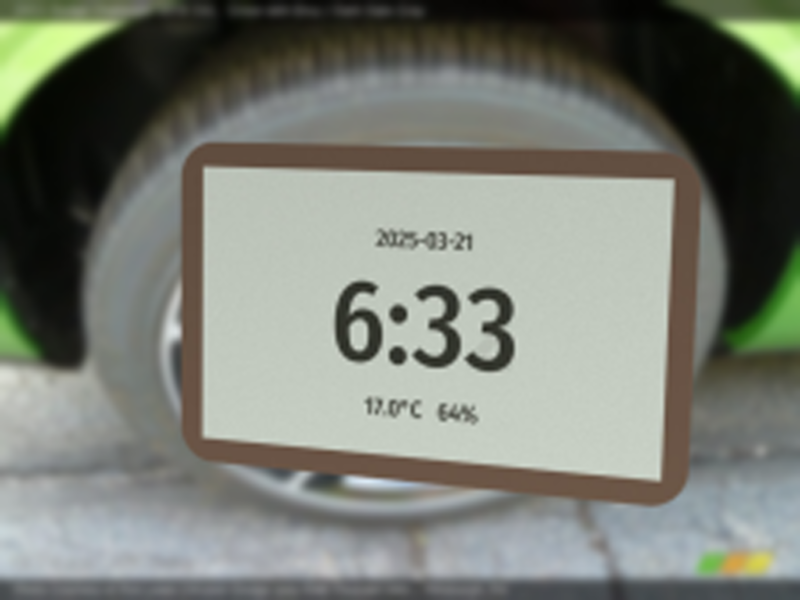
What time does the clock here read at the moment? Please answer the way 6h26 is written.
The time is 6h33
